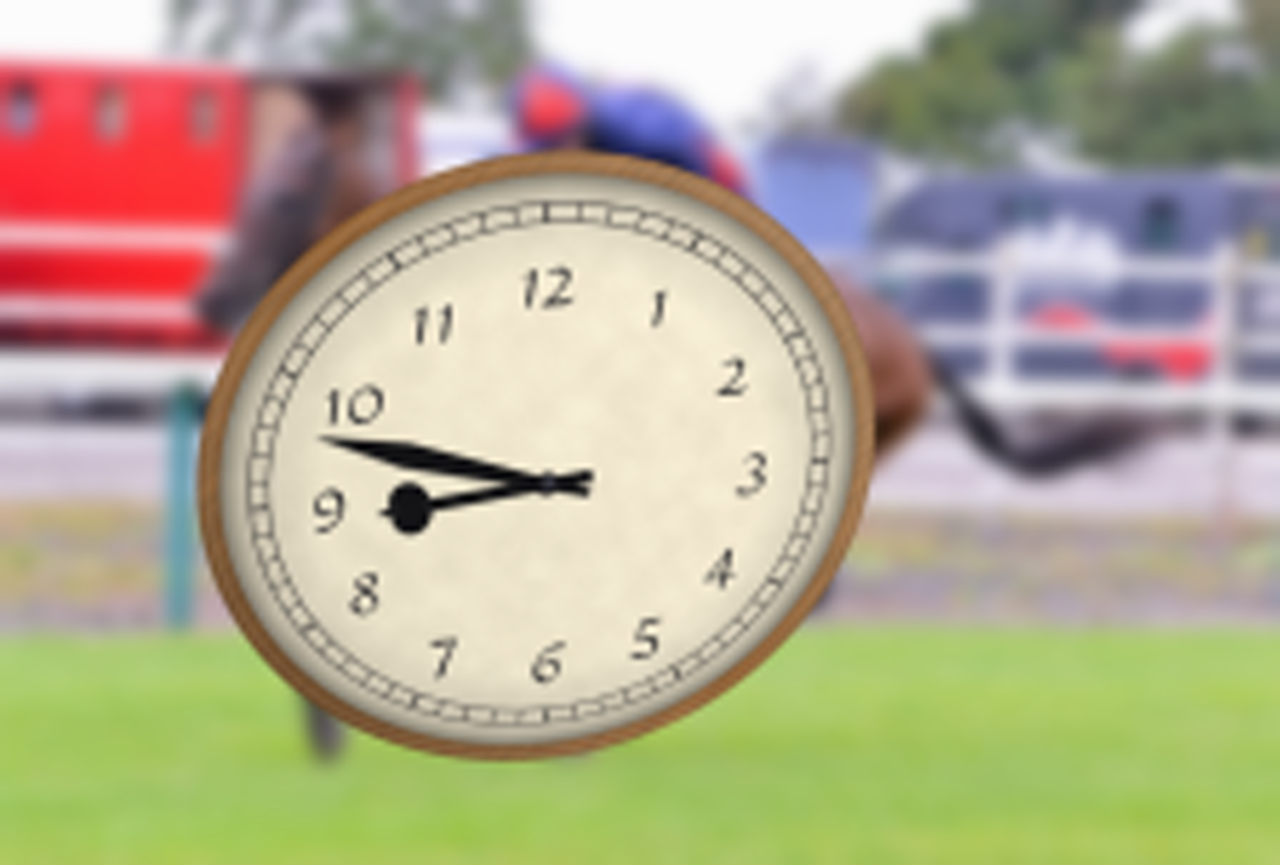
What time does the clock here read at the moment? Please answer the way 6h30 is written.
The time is 8h48
